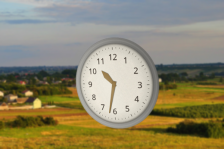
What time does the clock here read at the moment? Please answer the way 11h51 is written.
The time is 10h32
